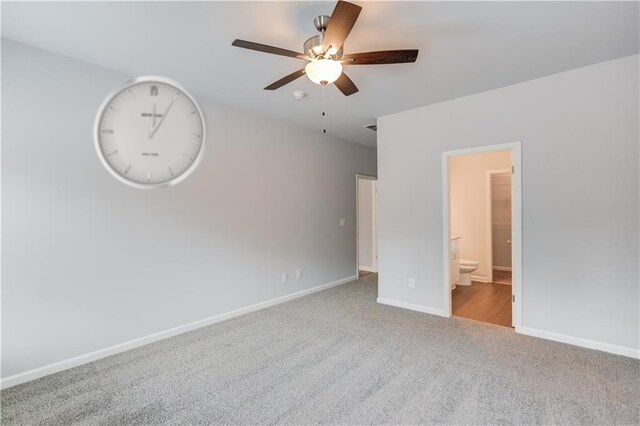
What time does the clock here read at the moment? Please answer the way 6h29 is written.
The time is 12h05
